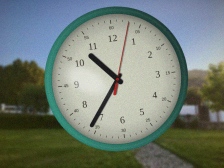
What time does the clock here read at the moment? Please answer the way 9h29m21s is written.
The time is 10h36m03s
